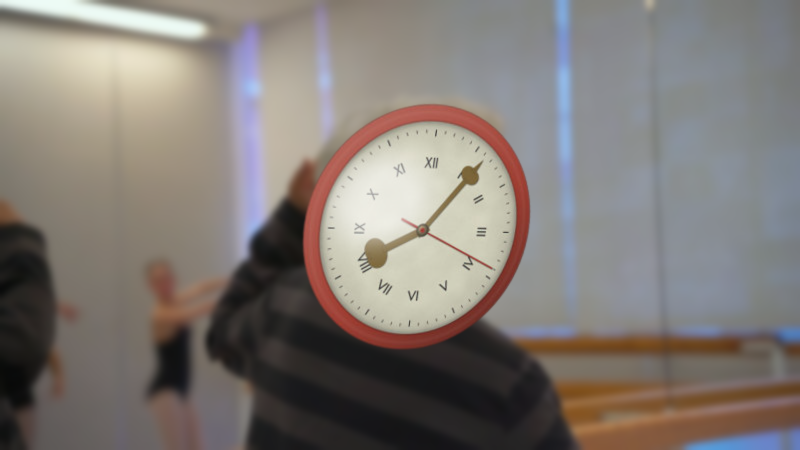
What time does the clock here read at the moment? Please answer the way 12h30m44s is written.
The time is 8h06m19s
